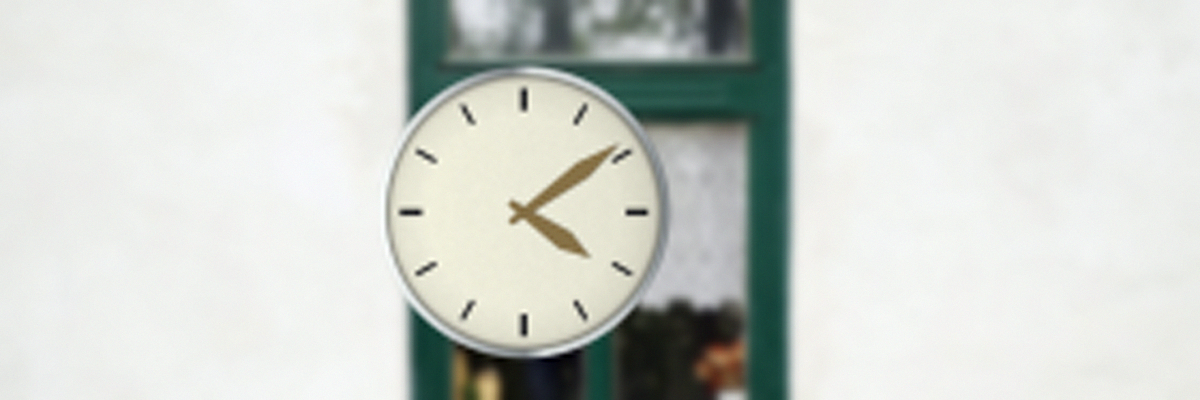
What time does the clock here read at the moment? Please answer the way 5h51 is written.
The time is 4h09
